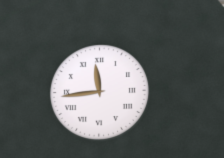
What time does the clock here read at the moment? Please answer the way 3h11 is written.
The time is 11h44
